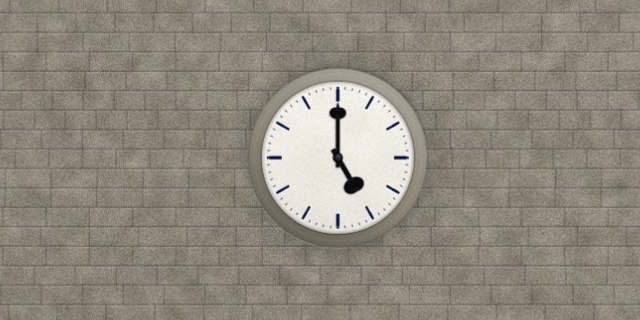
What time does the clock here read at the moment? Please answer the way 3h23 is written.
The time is 5h00
